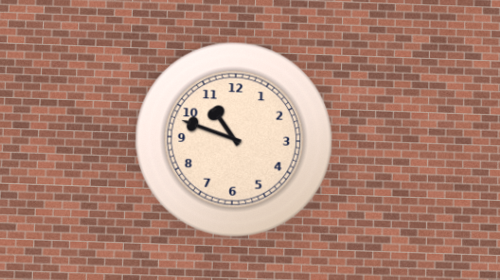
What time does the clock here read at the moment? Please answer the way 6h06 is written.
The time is 10h48
